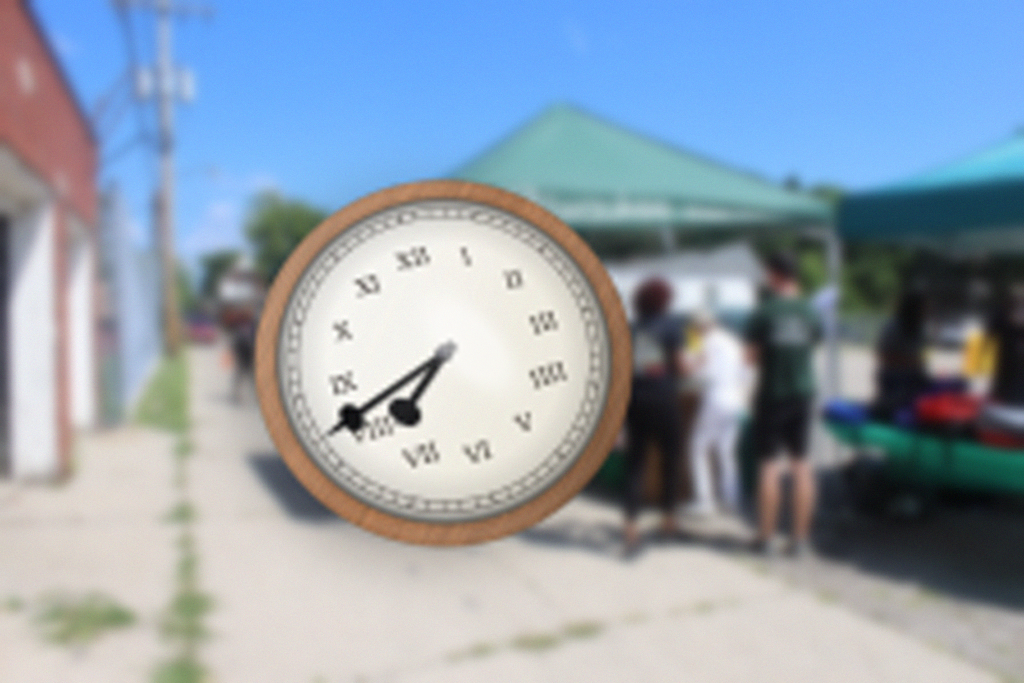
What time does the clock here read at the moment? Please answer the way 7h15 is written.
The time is 7h42
